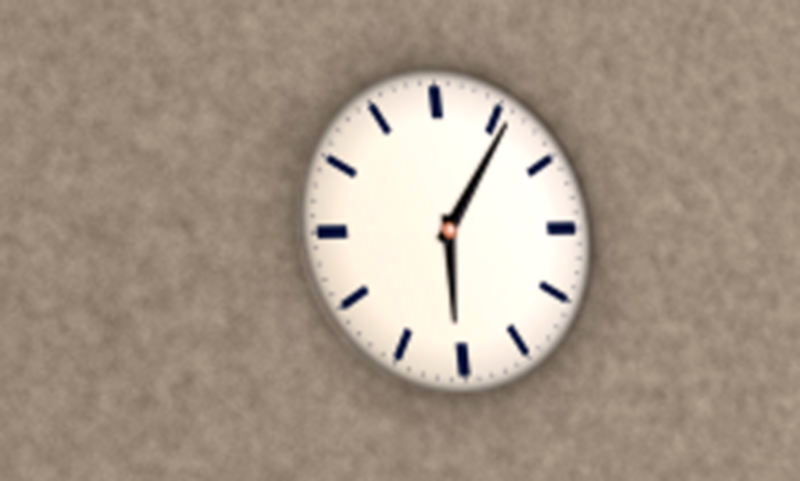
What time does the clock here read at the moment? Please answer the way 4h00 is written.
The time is 6h06
